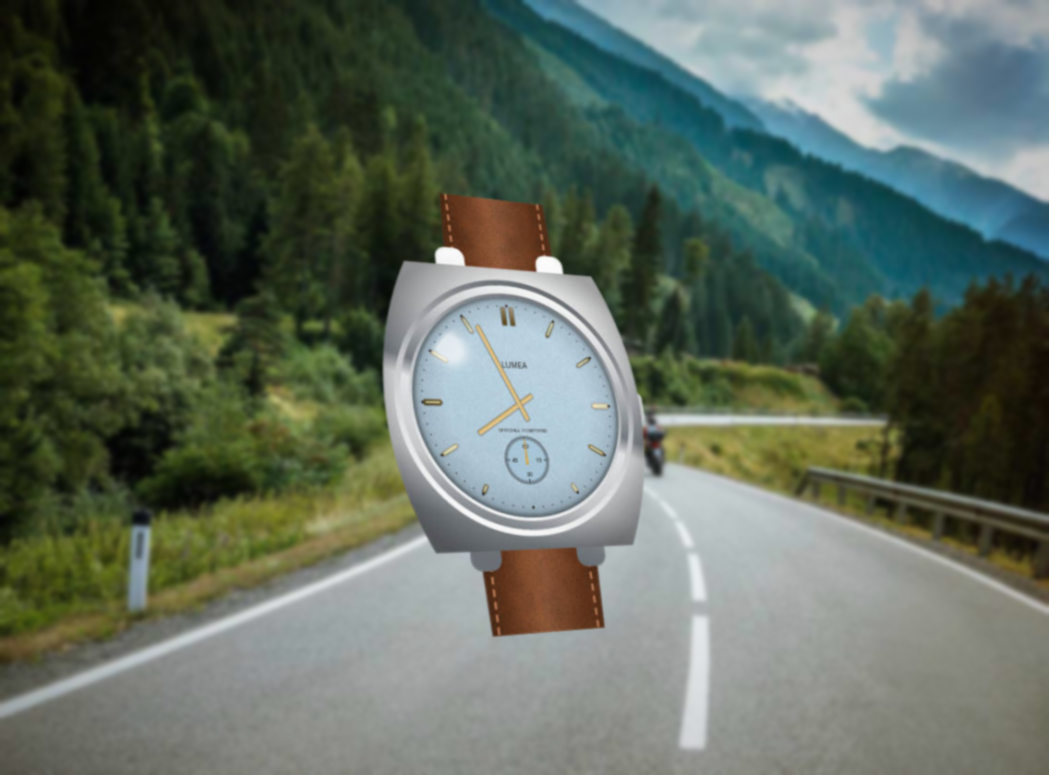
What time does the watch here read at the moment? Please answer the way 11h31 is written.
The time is 7h56
